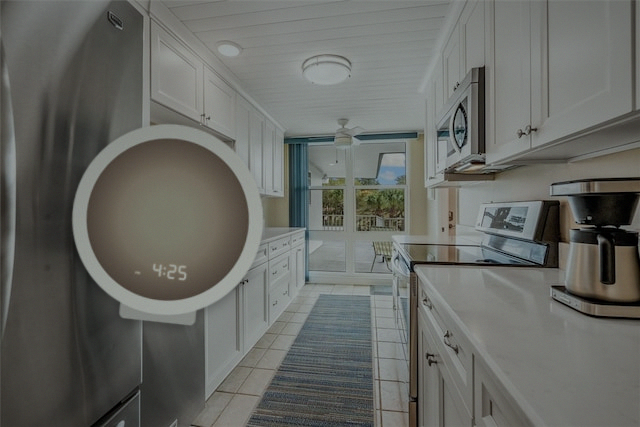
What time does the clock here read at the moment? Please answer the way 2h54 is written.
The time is 4h25
